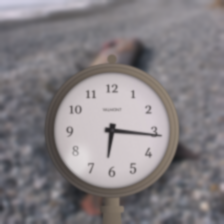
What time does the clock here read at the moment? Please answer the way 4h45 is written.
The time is 6h16
